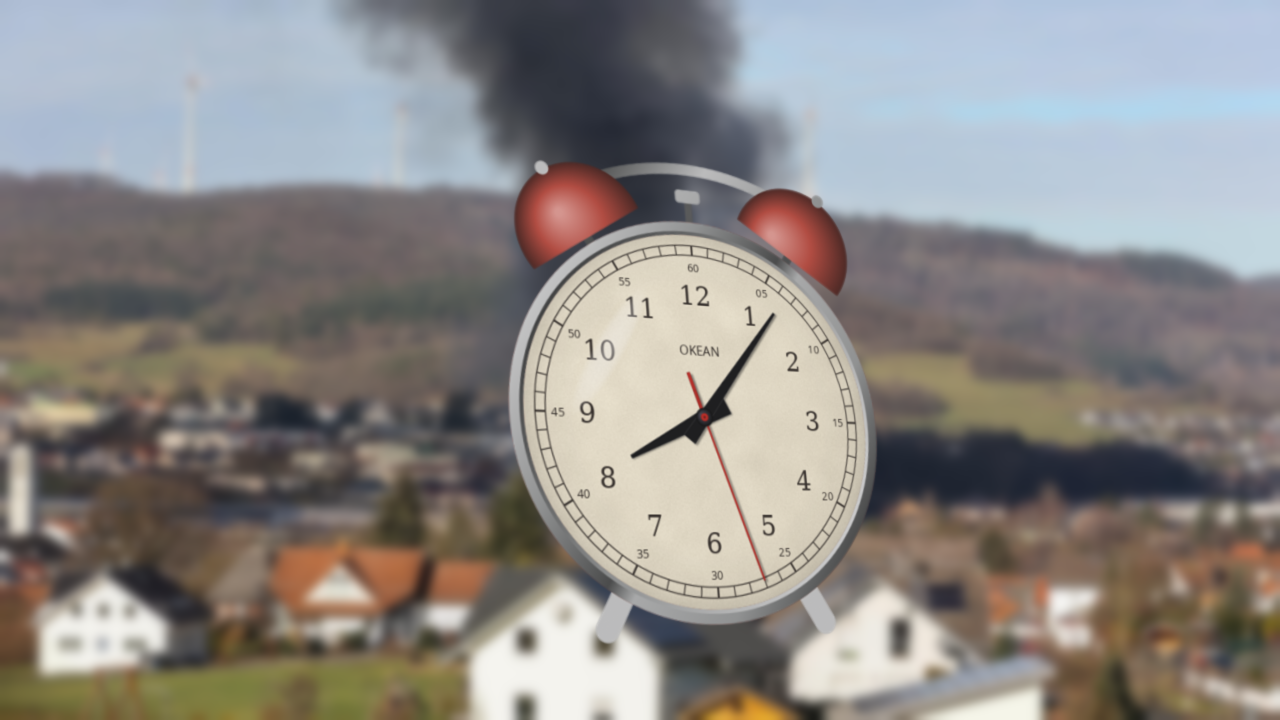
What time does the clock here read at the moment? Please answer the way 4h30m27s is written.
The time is 8h06m27s
